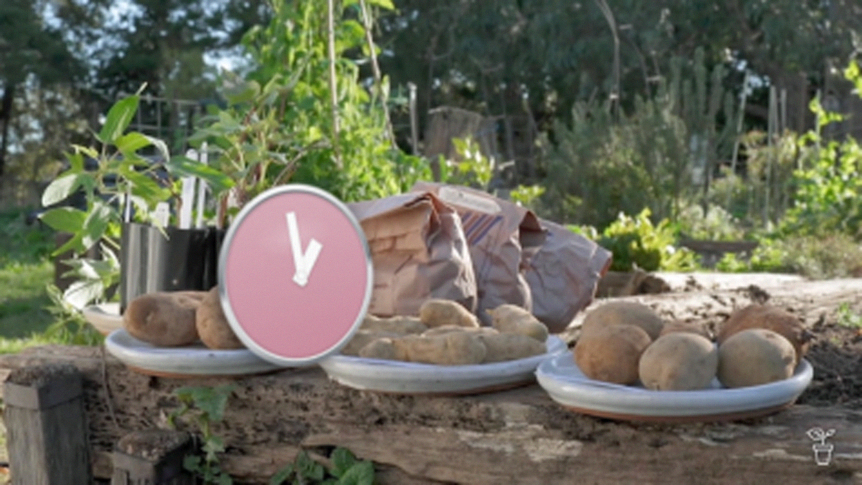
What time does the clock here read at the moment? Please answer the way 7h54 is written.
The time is 12h58
